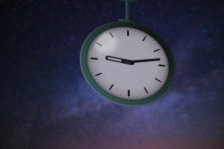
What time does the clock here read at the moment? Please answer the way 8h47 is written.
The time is 9h13
